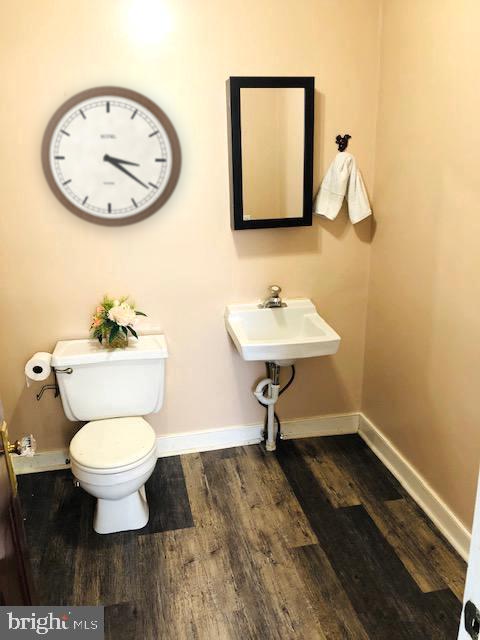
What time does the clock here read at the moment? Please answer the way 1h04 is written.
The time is 3h21
